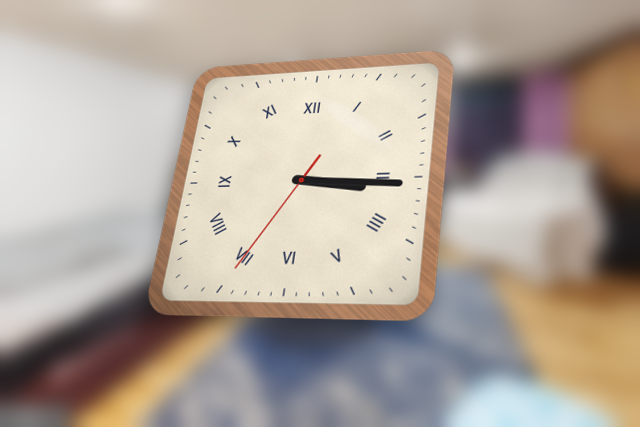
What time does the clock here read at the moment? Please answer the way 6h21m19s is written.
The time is 3h15m35s
